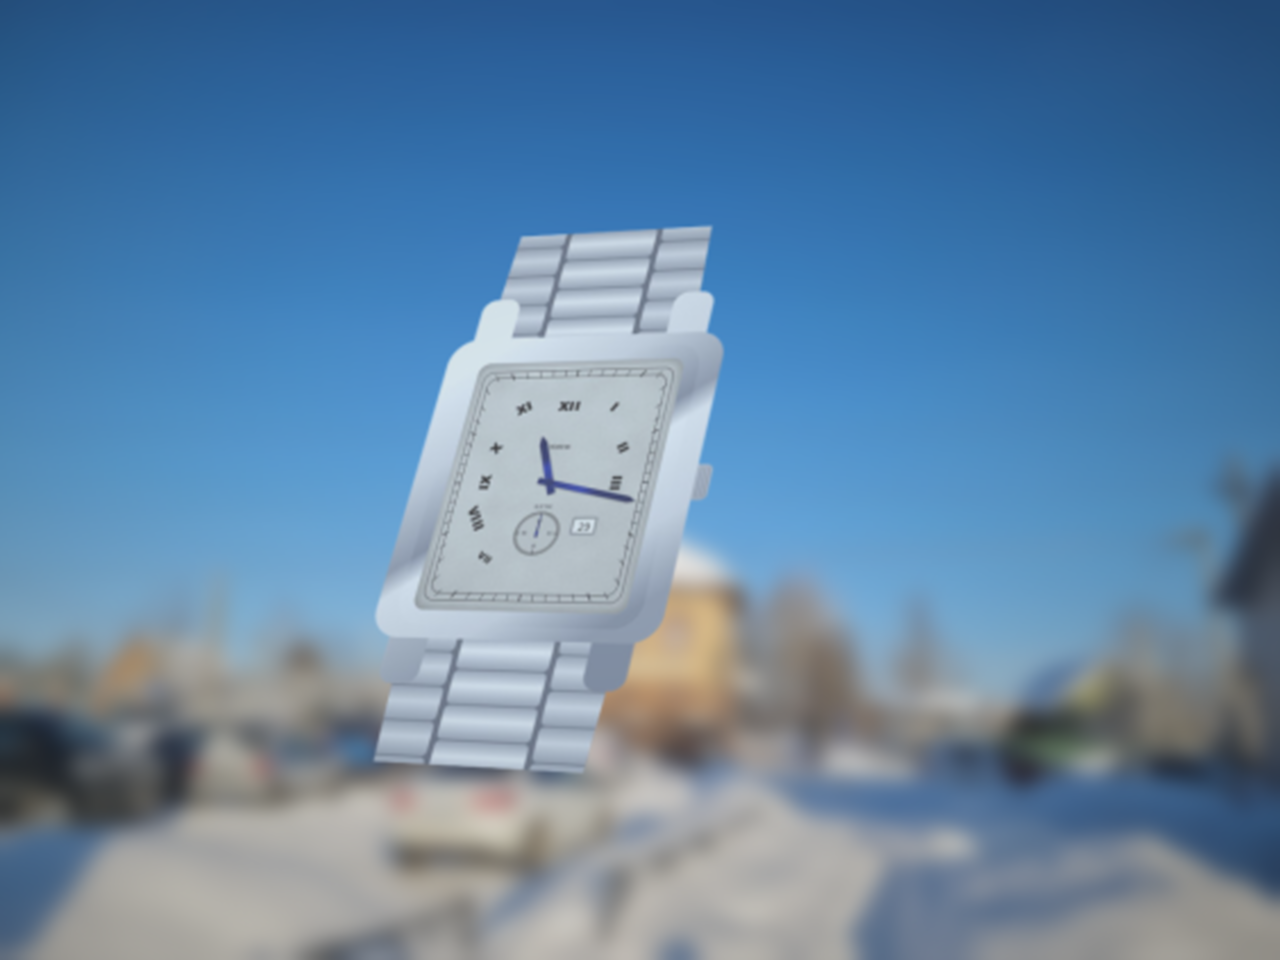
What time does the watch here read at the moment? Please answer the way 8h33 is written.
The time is 11h17
